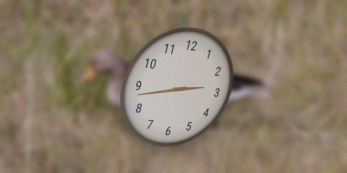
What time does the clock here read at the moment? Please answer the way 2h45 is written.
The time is 2h43
